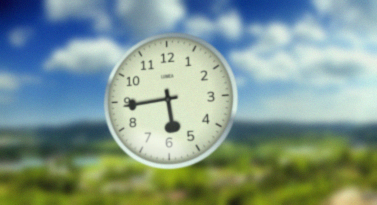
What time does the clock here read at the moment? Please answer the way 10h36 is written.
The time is 5h44
